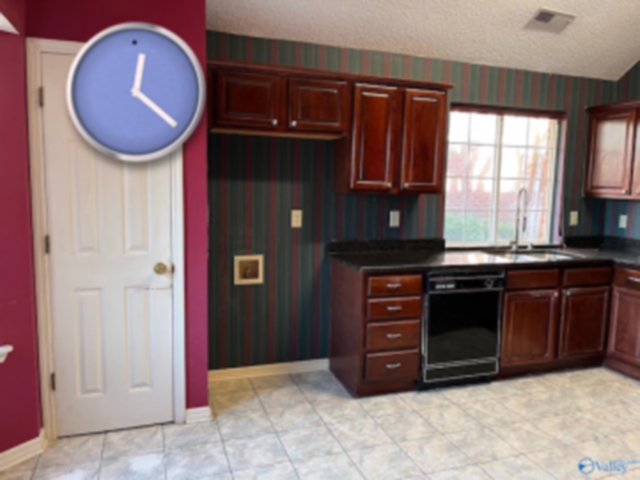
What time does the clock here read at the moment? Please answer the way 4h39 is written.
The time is 12h22
